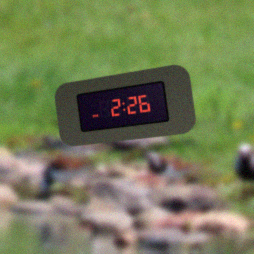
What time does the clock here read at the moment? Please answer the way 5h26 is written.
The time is 2h26
